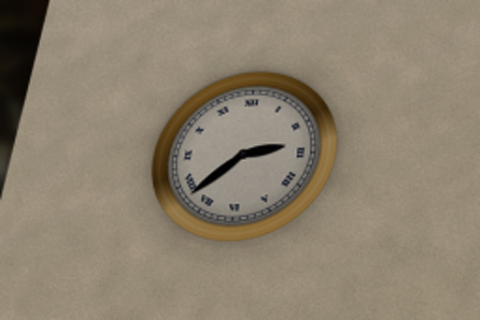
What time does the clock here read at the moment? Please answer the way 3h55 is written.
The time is 2h38
